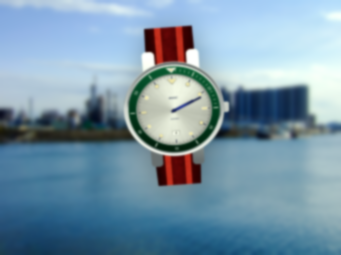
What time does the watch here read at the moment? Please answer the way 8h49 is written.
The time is 2h11
